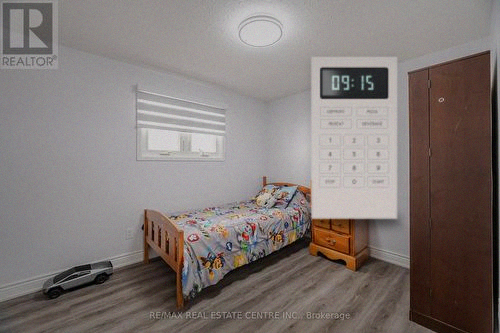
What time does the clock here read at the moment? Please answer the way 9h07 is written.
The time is 9h15
